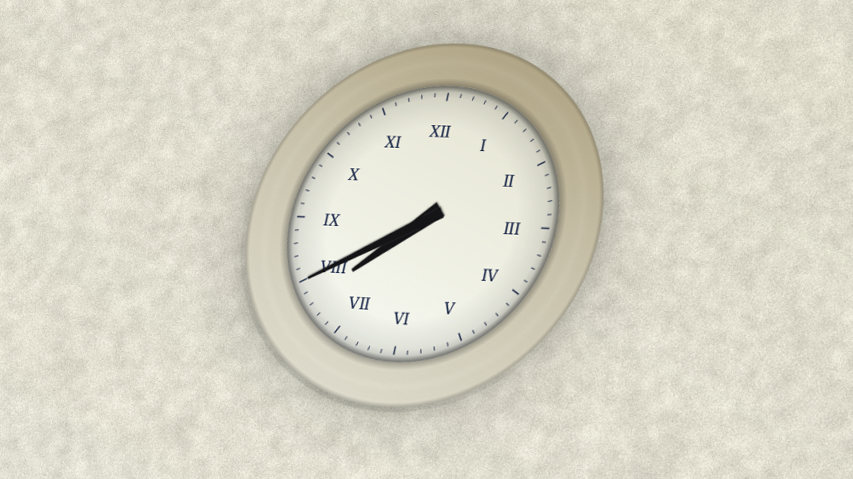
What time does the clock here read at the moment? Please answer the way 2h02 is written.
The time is 7h40
